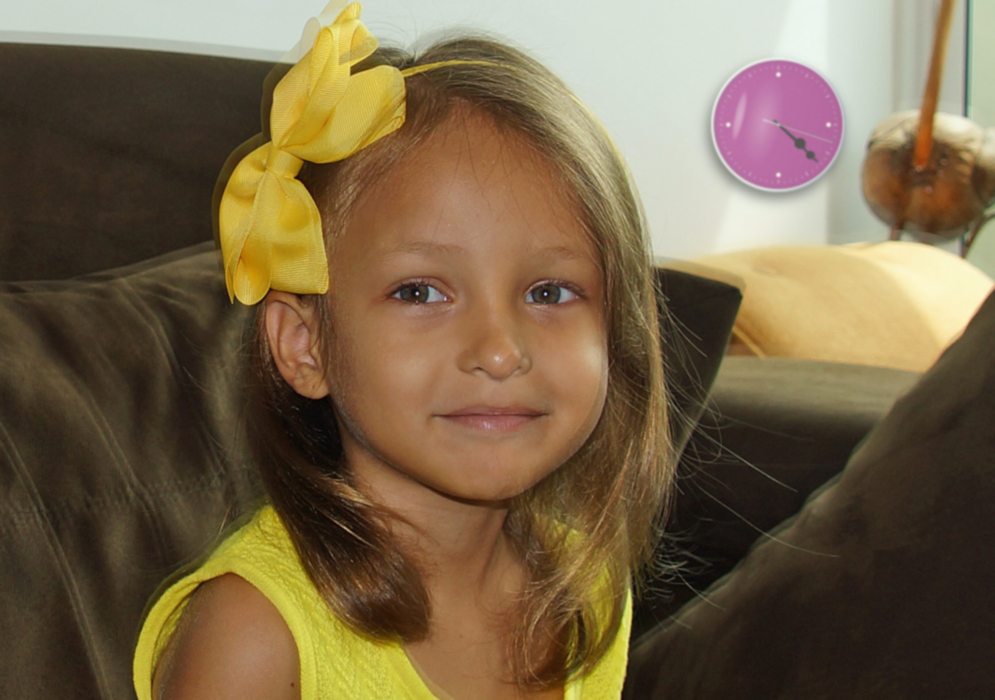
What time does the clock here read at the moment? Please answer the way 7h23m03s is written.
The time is 4h22m18s
